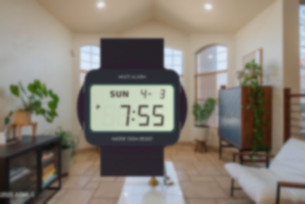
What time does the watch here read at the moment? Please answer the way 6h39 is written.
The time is 7h55
